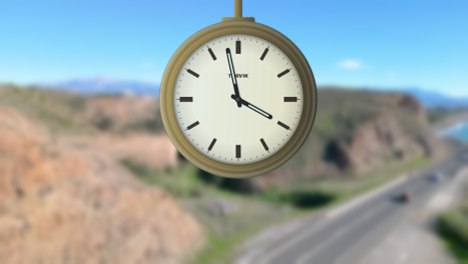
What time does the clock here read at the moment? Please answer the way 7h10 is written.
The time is 3h58
